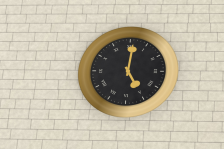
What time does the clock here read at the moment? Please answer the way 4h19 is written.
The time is 5h01
